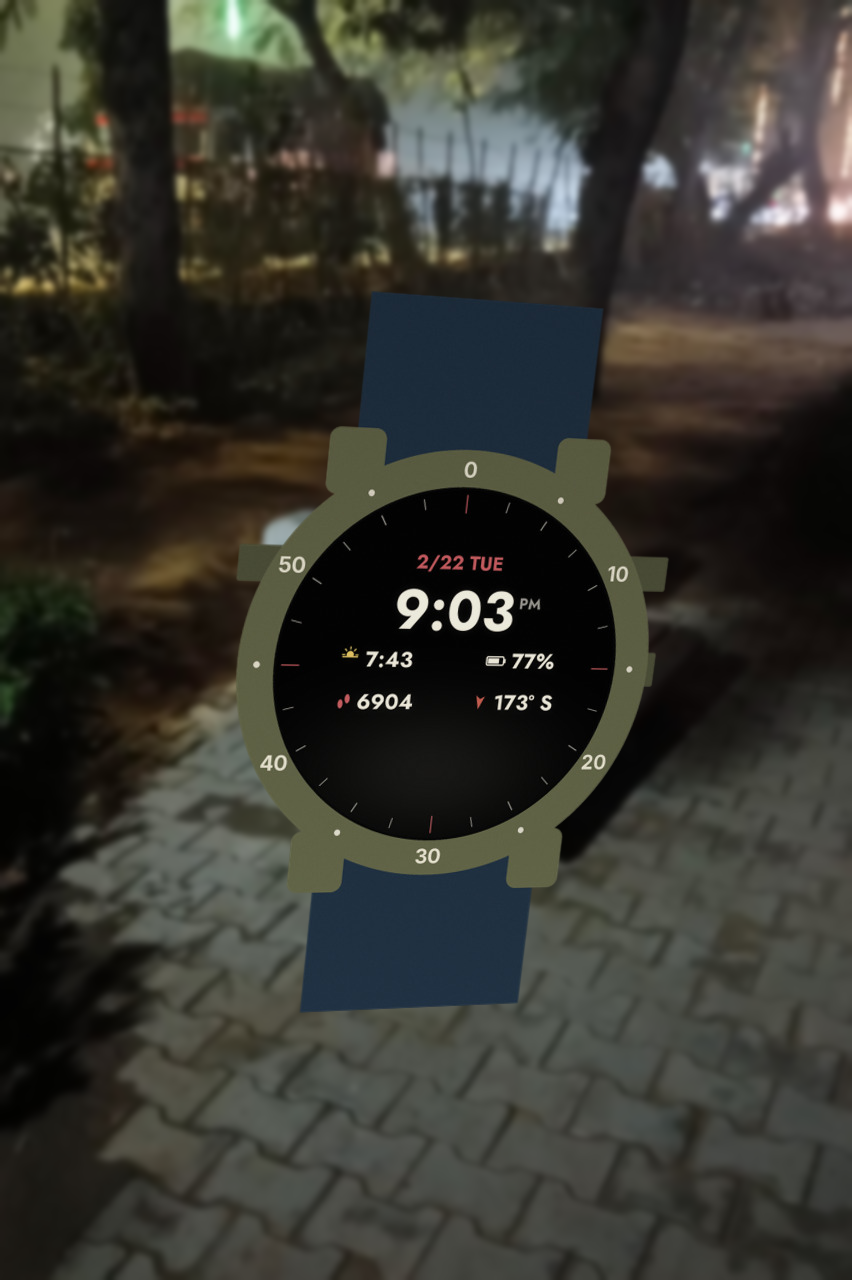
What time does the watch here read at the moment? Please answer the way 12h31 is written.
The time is 9h03
